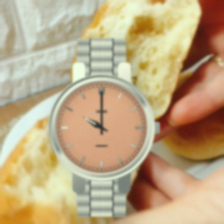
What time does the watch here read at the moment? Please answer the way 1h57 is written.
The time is 10h00
